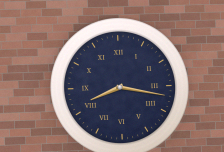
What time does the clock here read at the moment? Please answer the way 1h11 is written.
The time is 8h17
